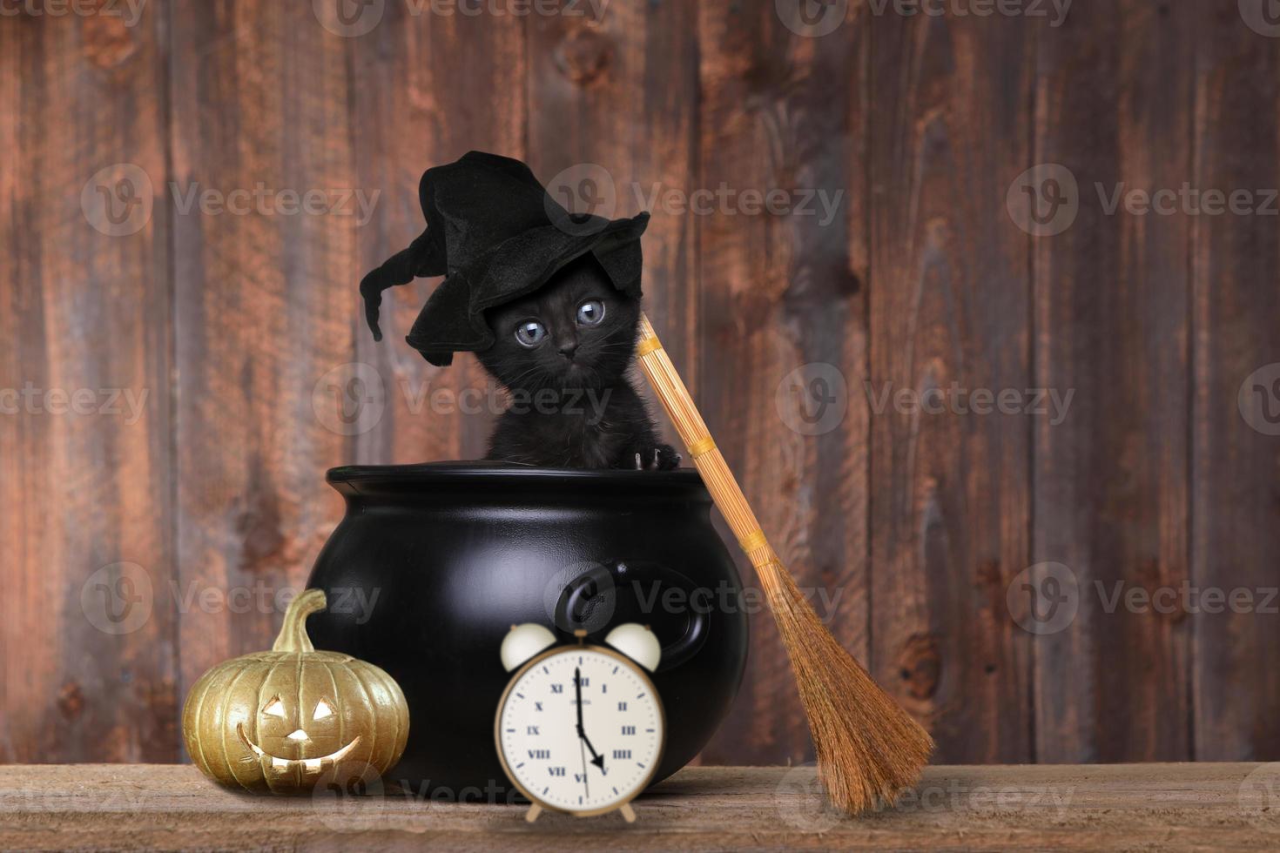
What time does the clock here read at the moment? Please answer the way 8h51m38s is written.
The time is 4h59m29s
